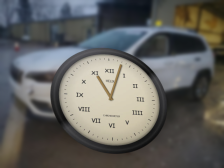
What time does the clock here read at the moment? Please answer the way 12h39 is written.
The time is 11h03
